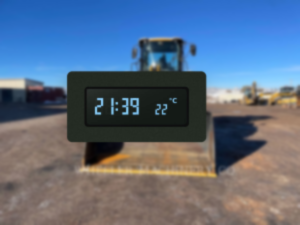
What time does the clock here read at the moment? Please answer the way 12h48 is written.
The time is 21h39
